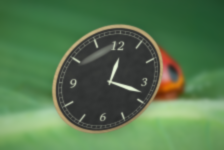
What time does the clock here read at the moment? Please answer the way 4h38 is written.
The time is 12h18
